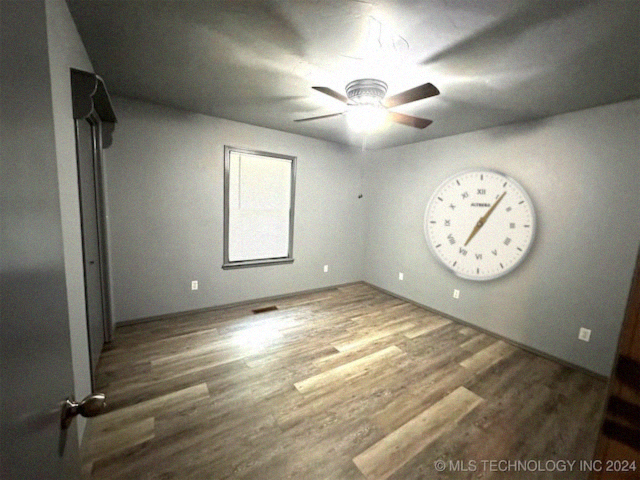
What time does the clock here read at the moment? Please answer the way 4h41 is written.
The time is 7h06
